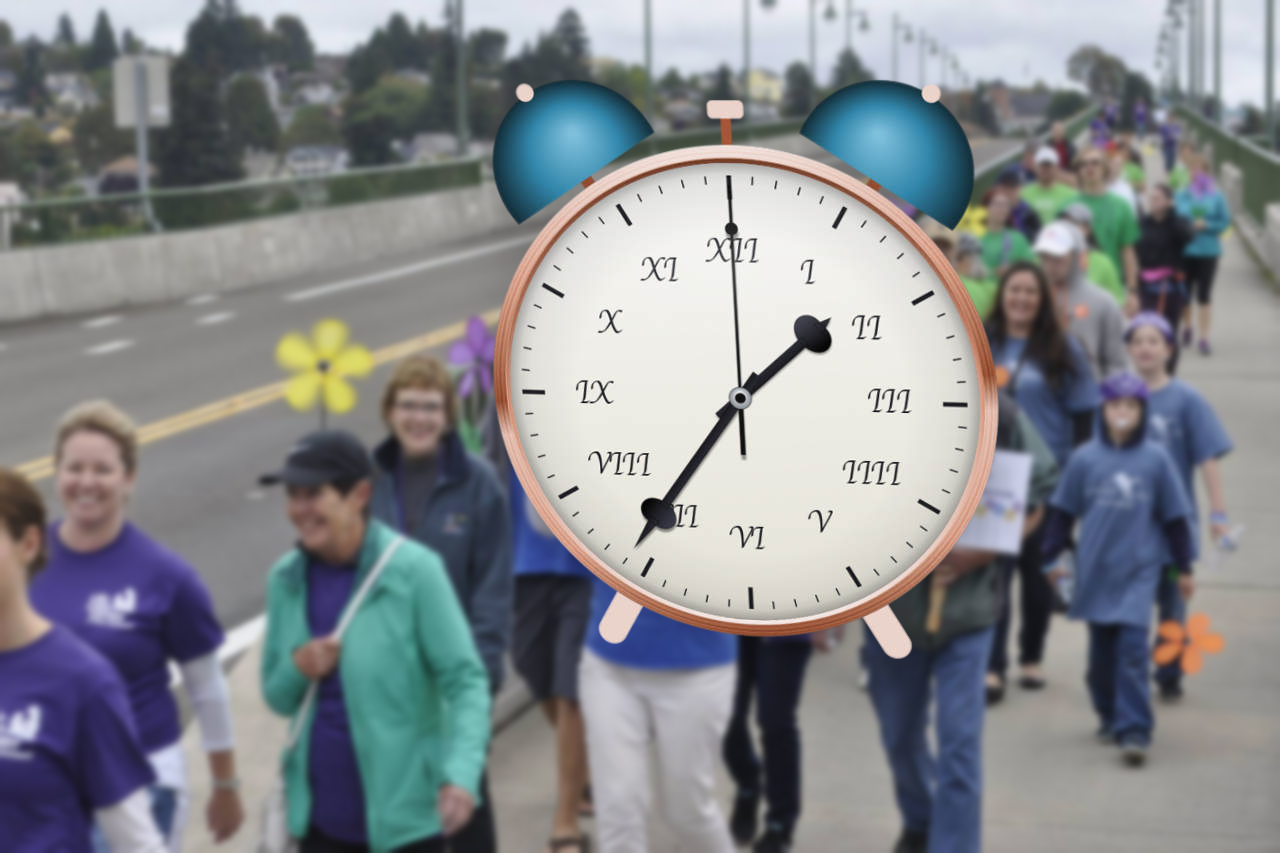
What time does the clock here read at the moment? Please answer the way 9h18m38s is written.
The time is 1h36m00s
